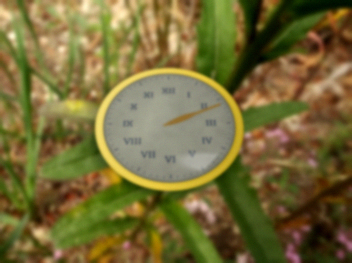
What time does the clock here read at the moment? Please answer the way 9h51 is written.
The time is 2h11
